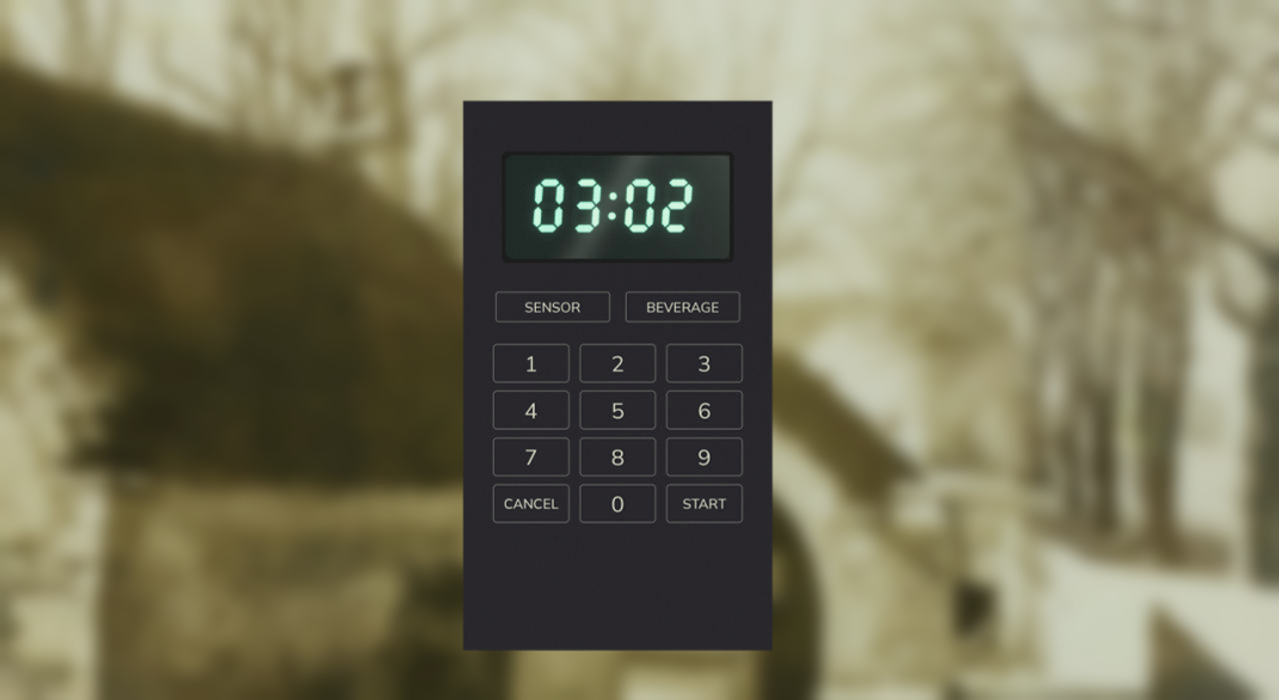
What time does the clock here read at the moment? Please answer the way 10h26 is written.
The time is 3h02
